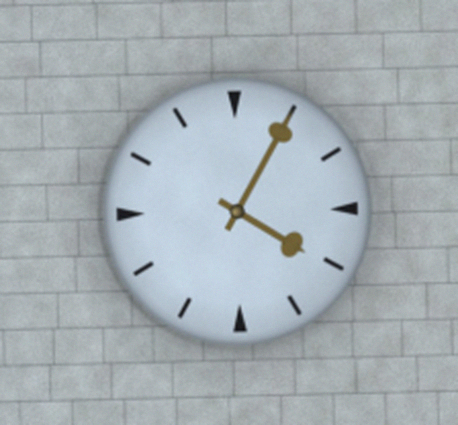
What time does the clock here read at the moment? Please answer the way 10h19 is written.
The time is 4h05
